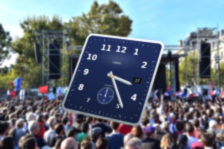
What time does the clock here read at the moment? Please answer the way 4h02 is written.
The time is 3h24
